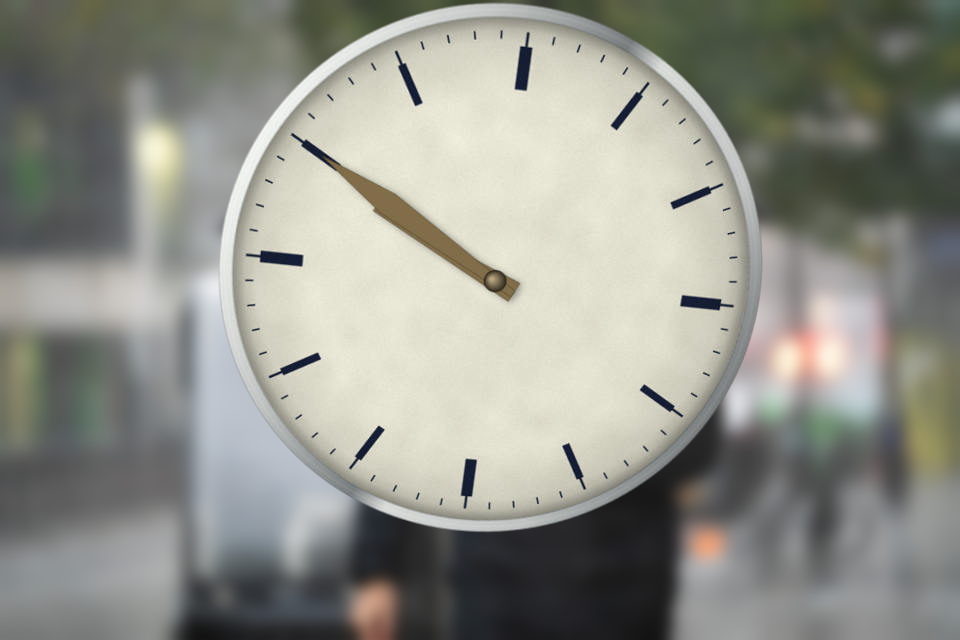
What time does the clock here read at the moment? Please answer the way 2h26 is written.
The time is 9h50
